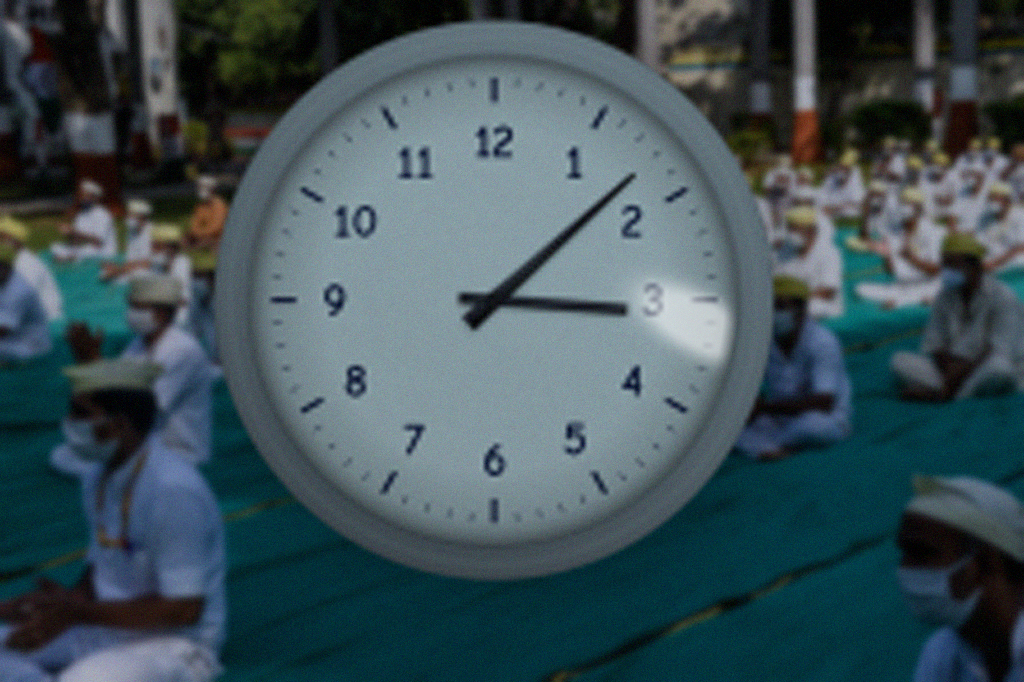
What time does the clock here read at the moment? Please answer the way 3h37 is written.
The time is 3h08
